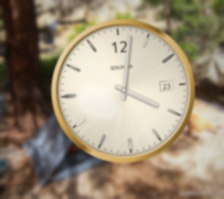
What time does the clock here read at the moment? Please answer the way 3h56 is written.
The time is 4h02
